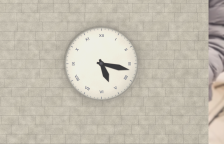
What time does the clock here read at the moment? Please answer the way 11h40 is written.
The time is 5h17
